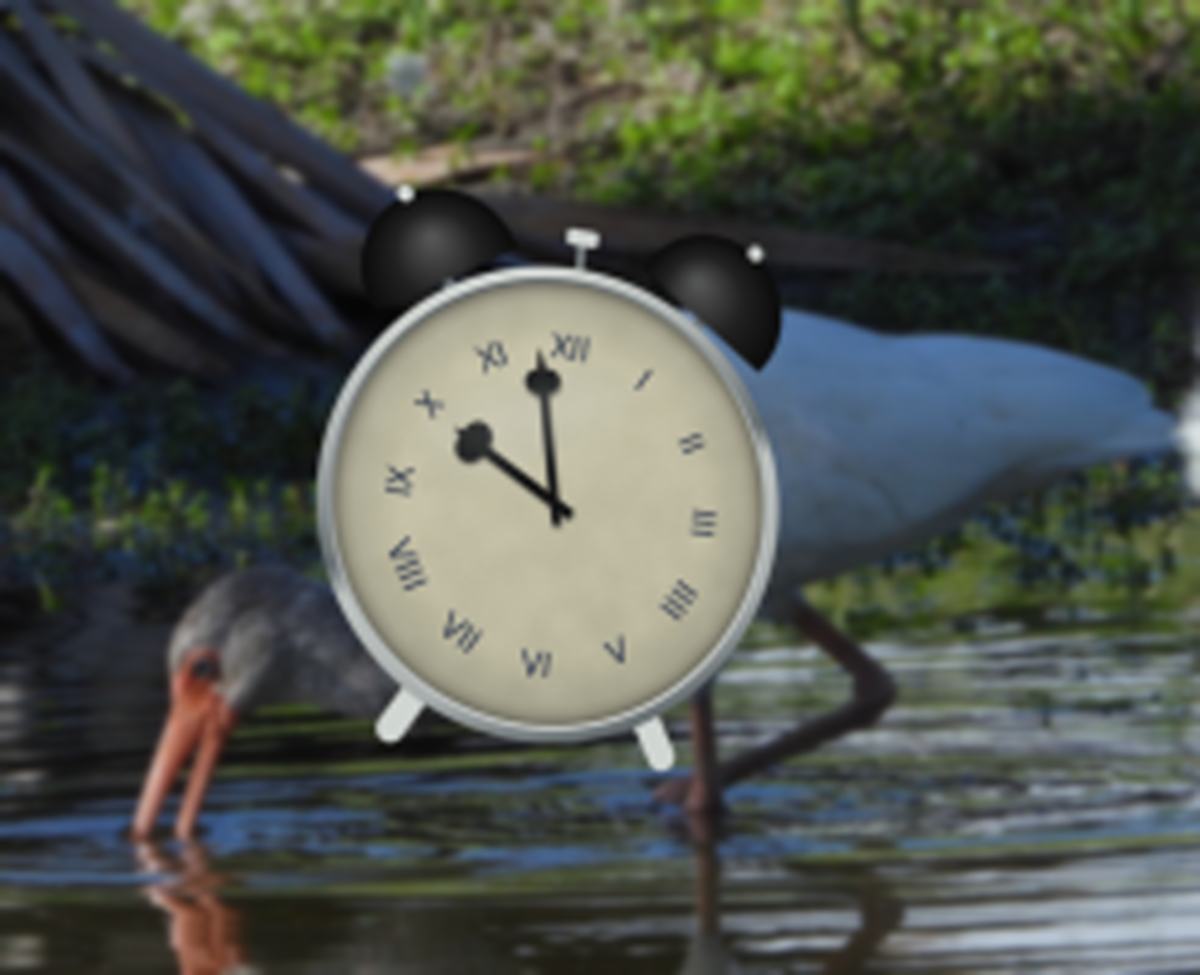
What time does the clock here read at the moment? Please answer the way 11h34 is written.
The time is 9h58
